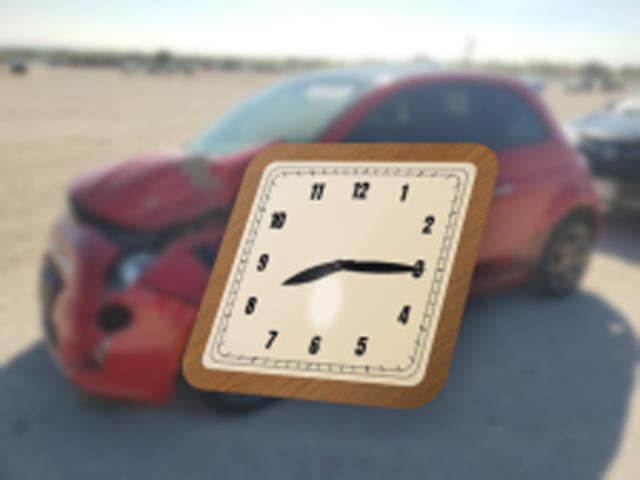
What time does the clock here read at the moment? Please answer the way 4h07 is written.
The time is 8h15
